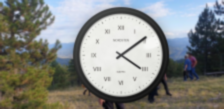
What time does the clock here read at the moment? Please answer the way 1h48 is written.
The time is 4h09
